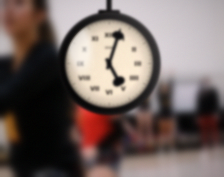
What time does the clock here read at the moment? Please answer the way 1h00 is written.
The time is 5h03
